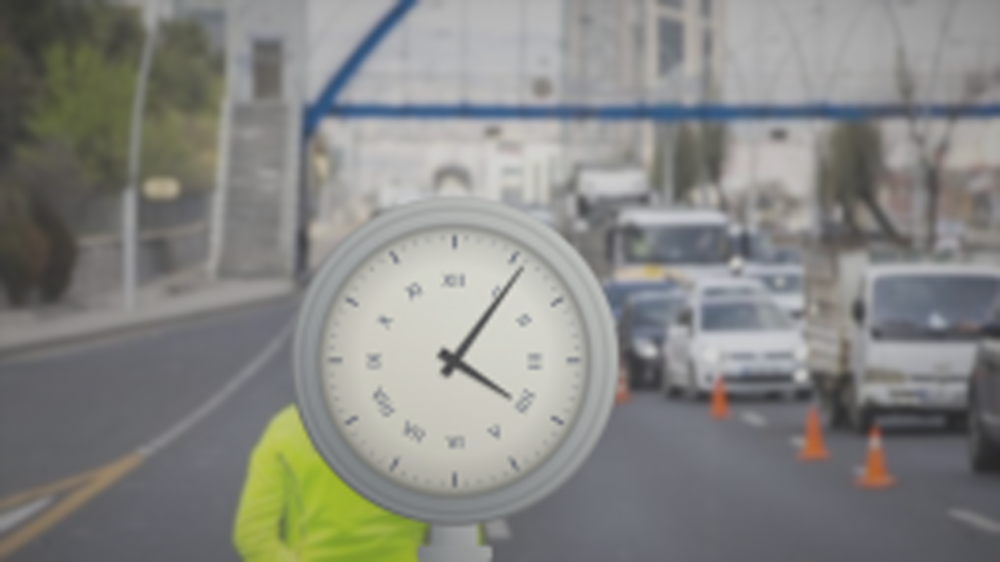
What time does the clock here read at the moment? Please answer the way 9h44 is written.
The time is 4h06
